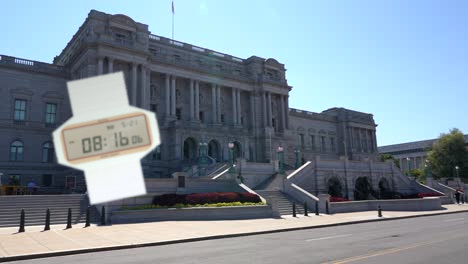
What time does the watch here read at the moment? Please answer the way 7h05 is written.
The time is 8h16
